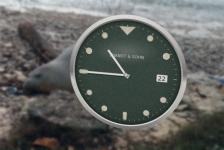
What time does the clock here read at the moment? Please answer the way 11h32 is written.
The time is 10h45
